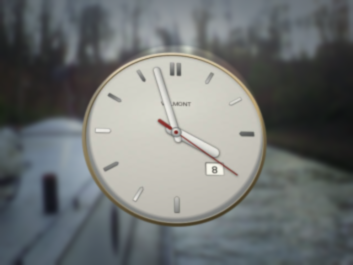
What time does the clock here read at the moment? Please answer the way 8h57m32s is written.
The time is 3h57m21s
